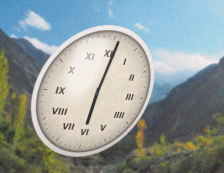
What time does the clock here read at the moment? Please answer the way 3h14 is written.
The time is 6h01
